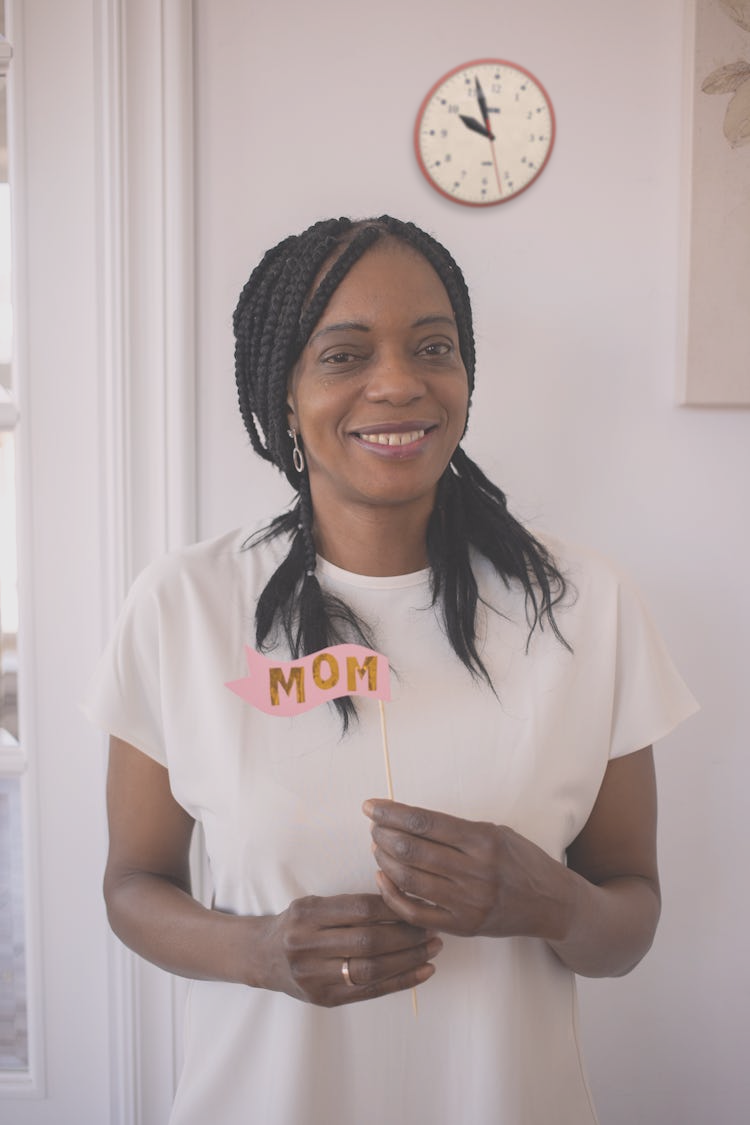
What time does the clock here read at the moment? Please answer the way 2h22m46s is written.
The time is 9h56m27s
